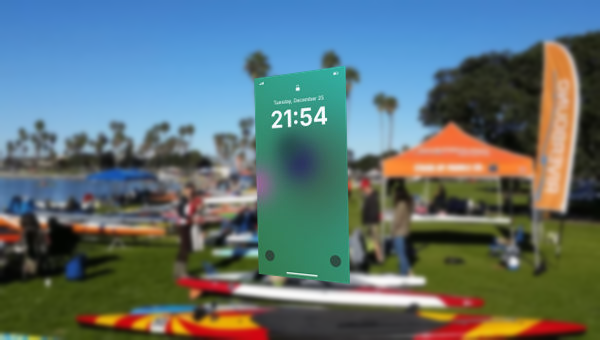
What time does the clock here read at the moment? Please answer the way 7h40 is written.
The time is 21h54
